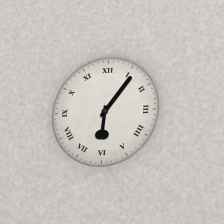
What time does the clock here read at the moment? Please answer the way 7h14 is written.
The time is 6h06
